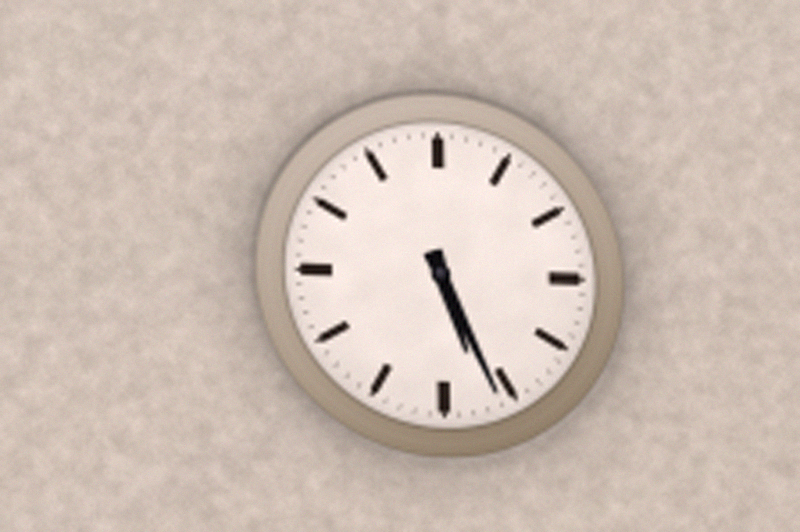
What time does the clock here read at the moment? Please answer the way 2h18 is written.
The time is 5h26
